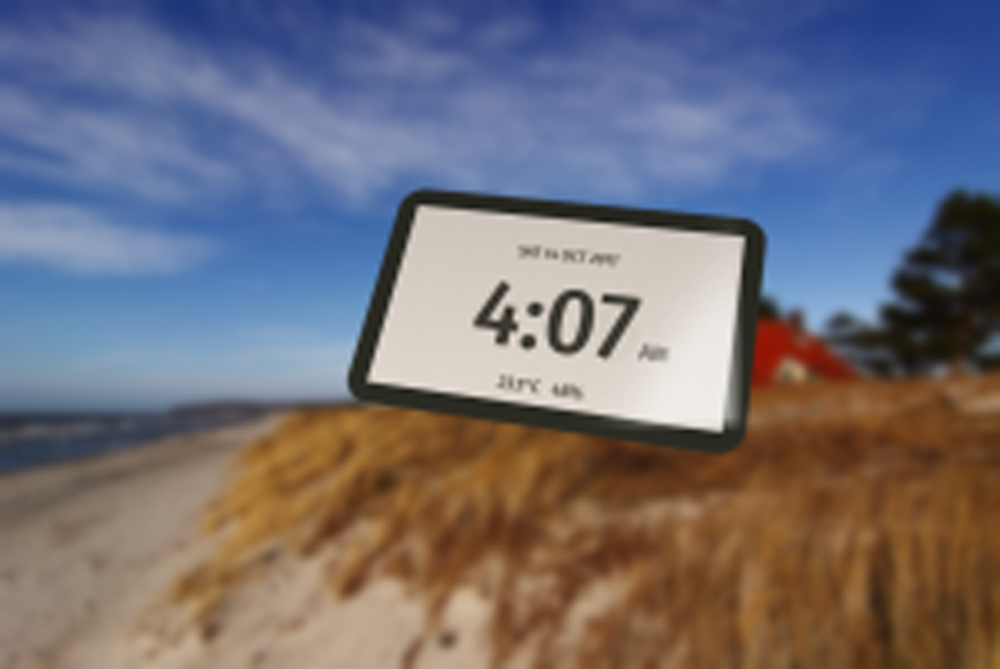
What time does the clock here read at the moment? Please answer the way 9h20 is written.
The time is 4h07
